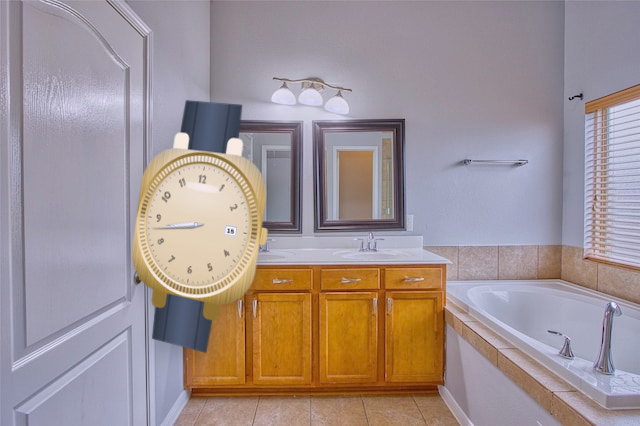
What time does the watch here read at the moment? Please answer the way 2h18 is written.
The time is 8h43
